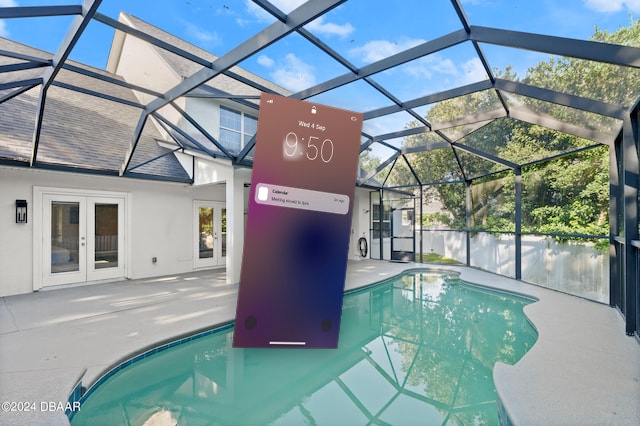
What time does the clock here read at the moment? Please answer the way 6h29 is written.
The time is 9h50
